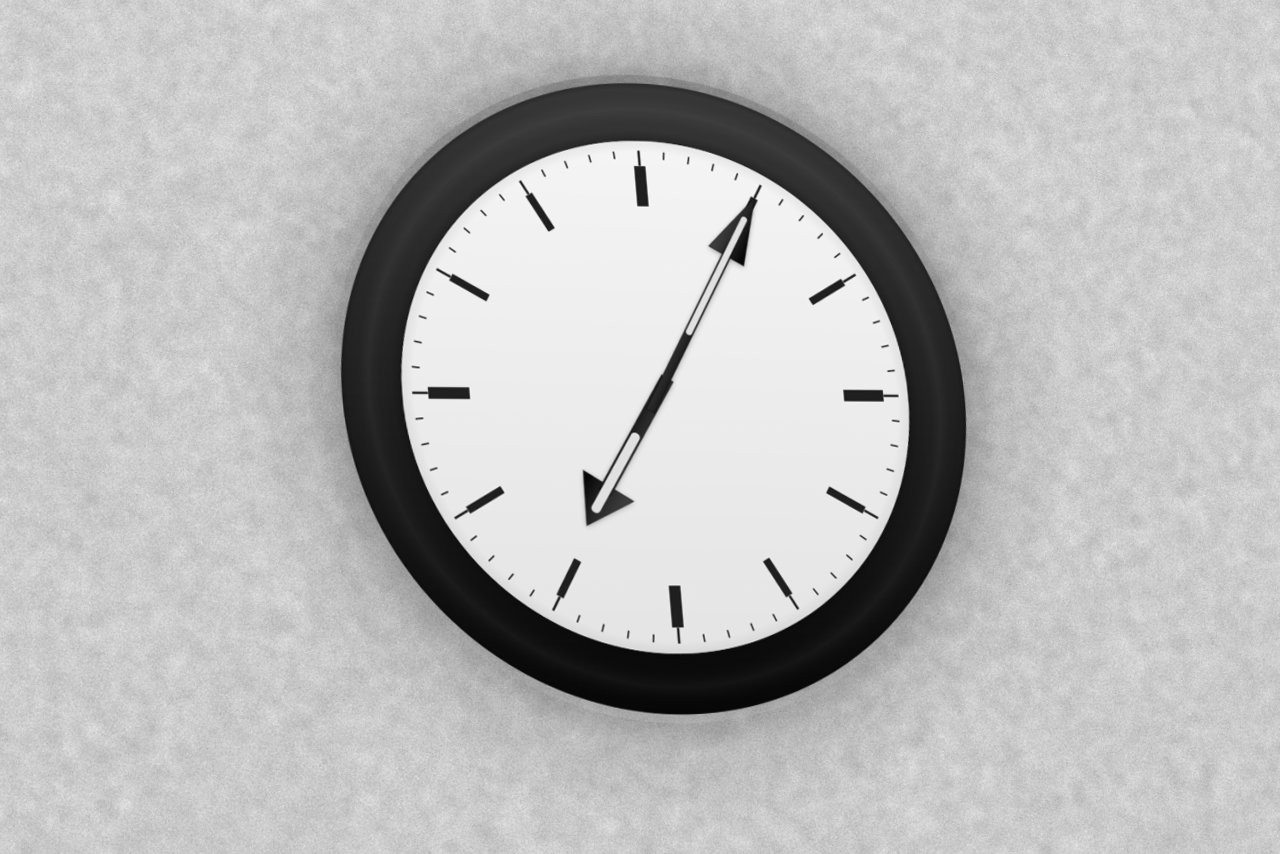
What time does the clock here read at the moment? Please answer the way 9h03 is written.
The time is 7h05
